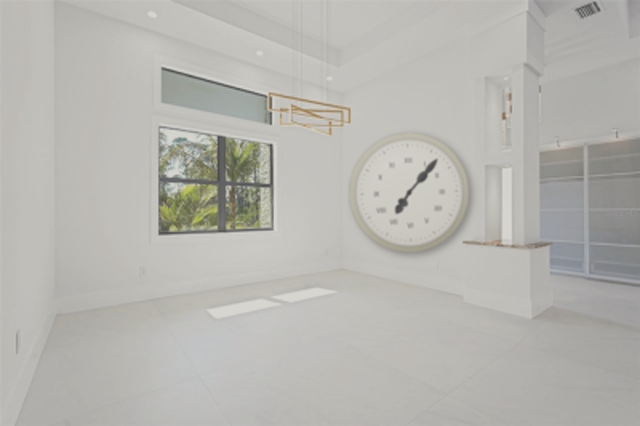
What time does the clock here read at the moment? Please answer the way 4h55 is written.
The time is 7h07
